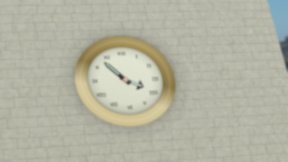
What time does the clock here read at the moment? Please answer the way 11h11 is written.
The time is 3h53
